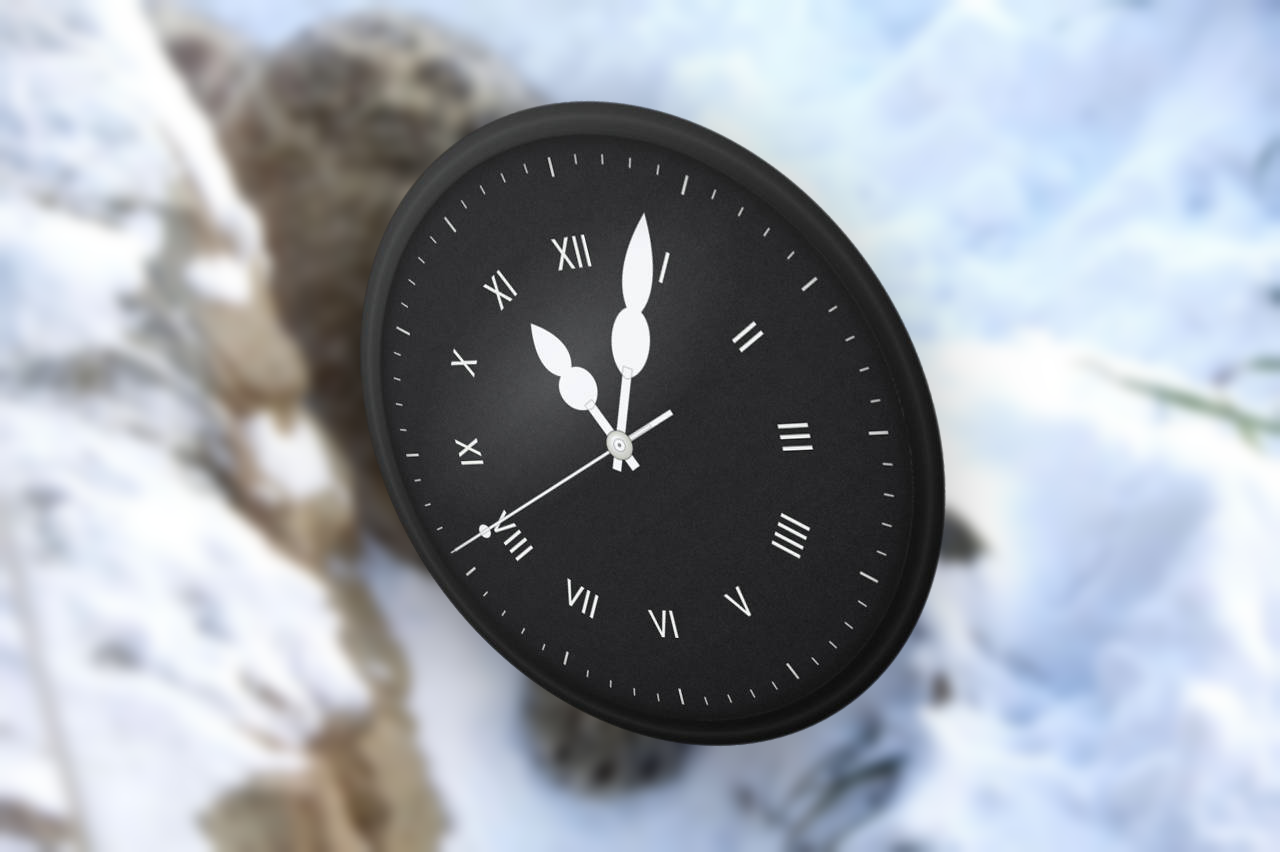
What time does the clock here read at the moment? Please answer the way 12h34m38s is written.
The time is 11h03m41s
